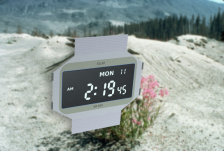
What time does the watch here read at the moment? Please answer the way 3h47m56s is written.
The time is 2h19m45s
